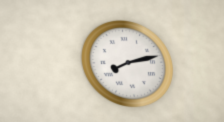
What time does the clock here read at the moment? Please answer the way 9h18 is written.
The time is 8h13
